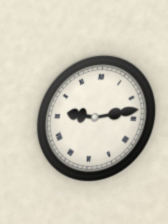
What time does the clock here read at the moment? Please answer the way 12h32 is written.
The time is 9h13
